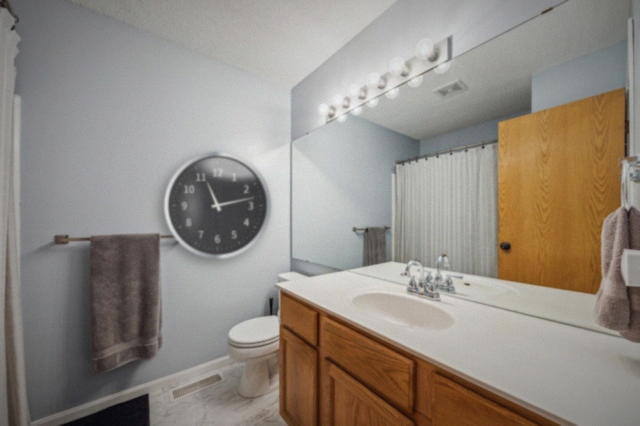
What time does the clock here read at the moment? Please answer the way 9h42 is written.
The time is 11h13
